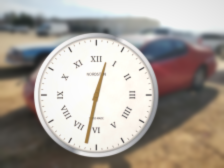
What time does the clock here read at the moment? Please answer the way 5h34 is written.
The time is 12h32
